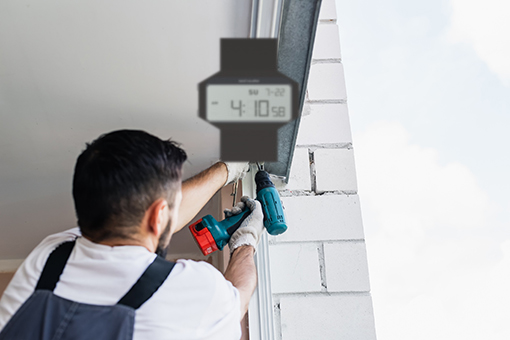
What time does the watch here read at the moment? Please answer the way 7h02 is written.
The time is 4h10
